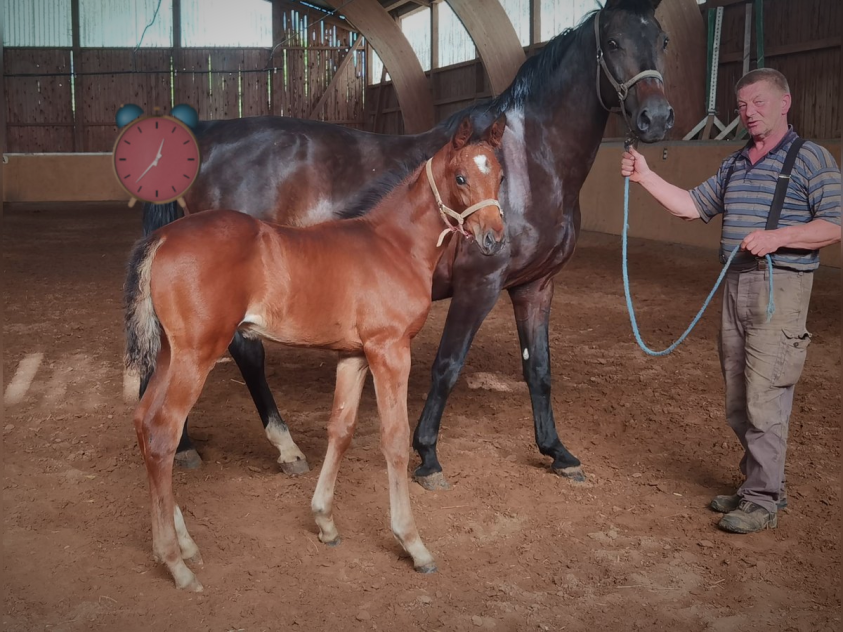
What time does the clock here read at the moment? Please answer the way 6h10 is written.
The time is 12h37
